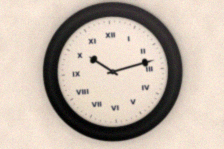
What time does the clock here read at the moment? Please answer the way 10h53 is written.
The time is 10h13
